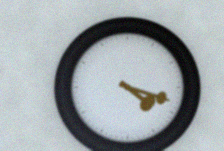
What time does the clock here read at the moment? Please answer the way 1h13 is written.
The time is 4h18
